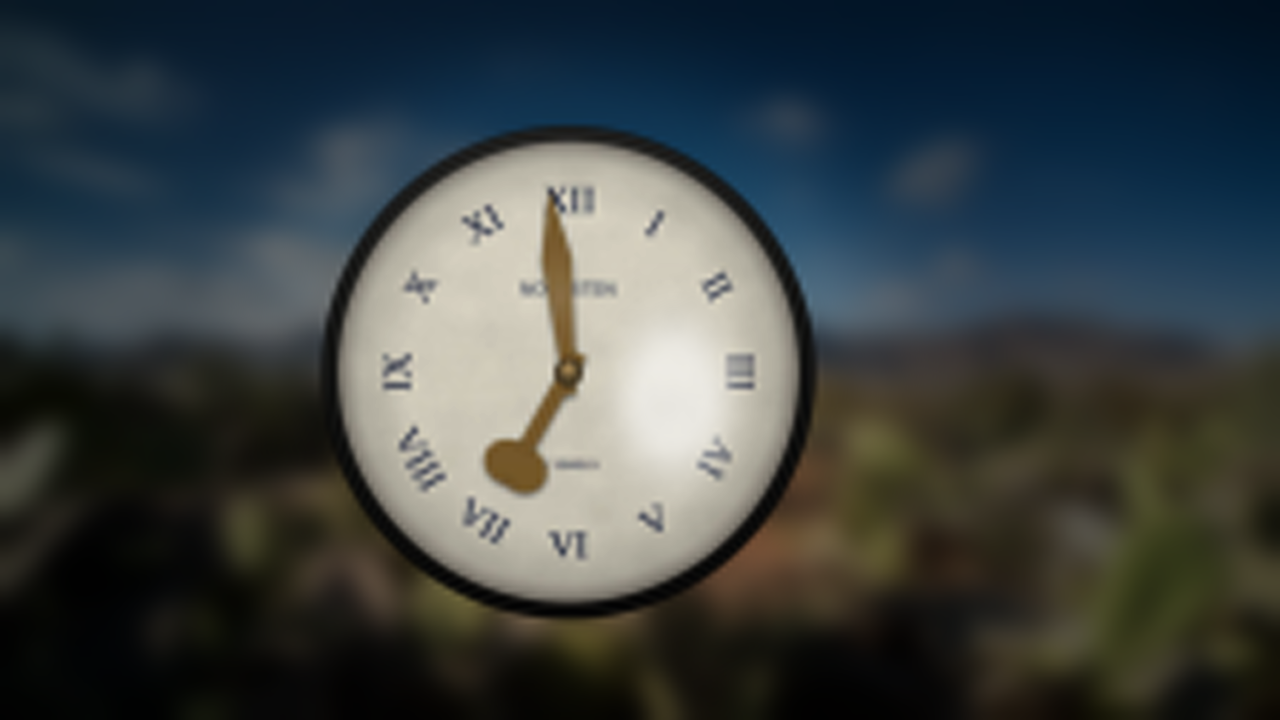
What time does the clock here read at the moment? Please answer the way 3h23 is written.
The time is 6h59
